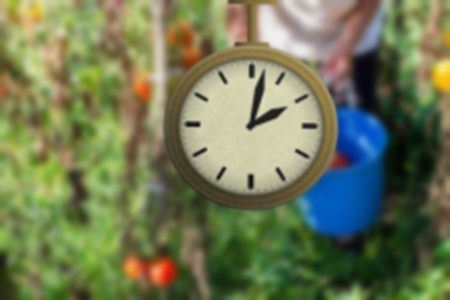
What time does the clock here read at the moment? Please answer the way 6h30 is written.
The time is 2h02
